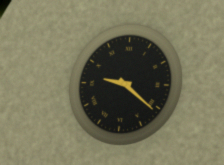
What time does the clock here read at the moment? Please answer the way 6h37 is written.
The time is 9h21
